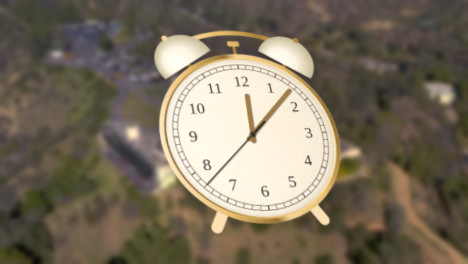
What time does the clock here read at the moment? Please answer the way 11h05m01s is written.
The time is 12h07m38s
